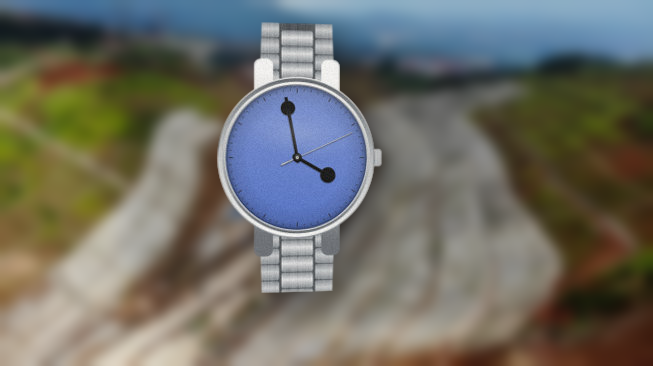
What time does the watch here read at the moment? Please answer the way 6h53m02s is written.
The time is 3h58m11s
